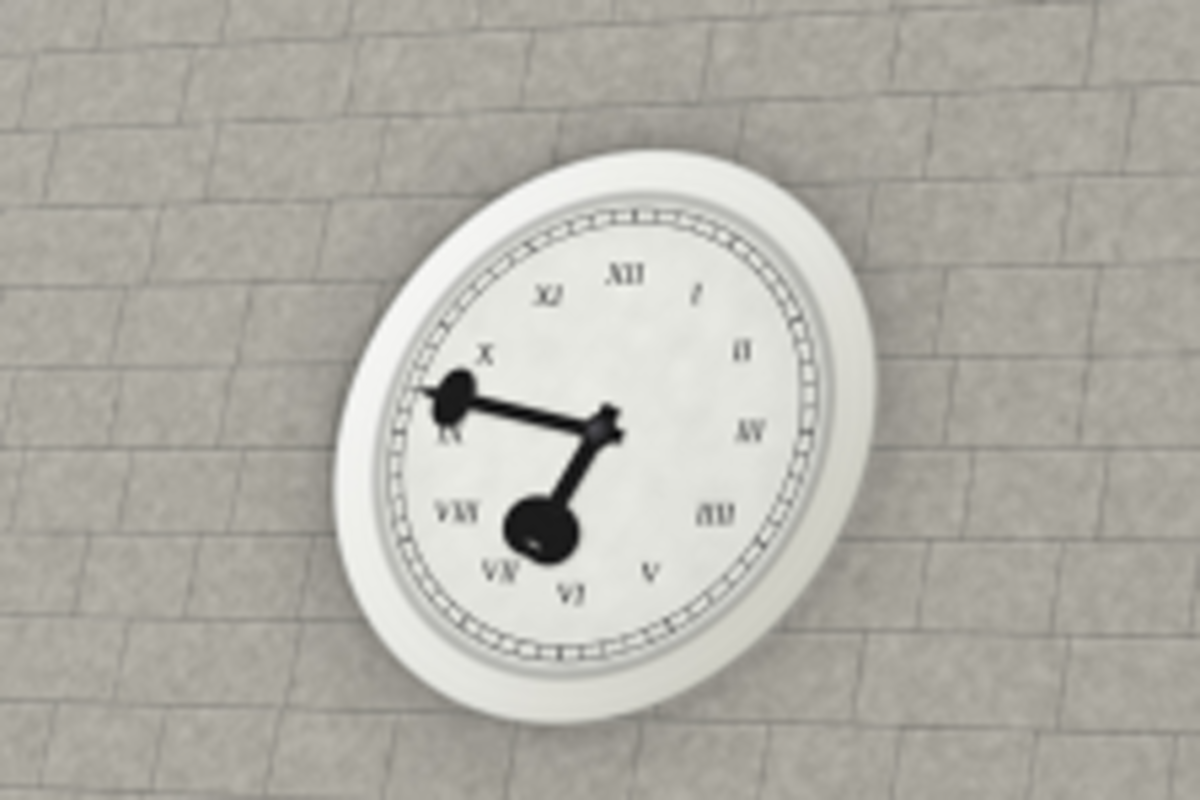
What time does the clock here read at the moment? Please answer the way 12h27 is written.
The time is 6h47
